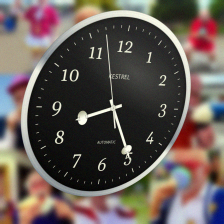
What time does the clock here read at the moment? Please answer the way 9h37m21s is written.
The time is 8h24m57s
